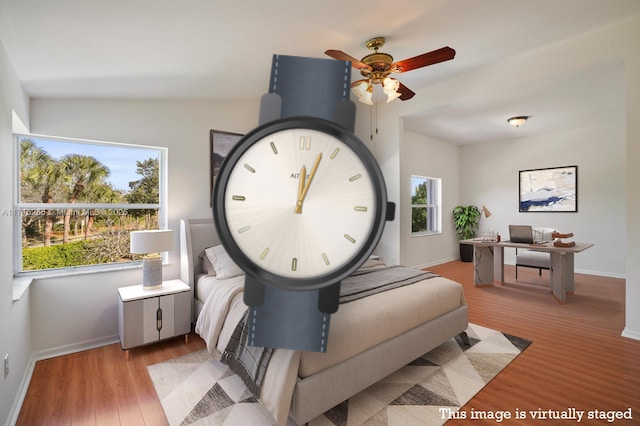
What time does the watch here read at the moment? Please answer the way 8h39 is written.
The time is 12h03
